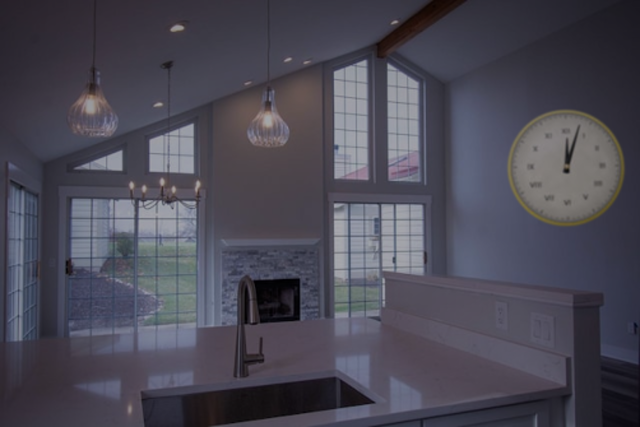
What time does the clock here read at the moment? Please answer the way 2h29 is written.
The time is 12h03
